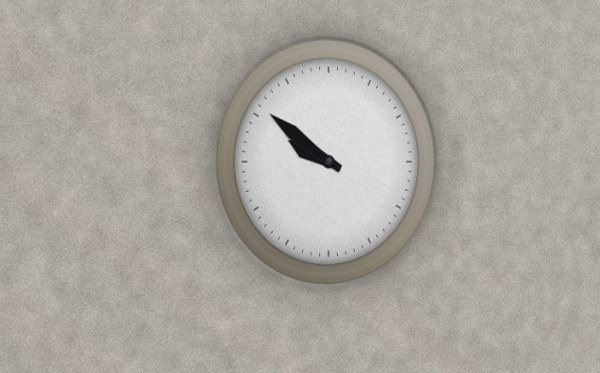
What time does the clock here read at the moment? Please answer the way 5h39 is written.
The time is 9h51
